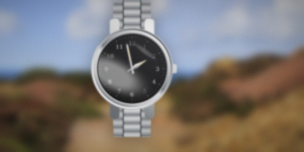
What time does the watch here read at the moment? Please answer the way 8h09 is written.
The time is 1h58
